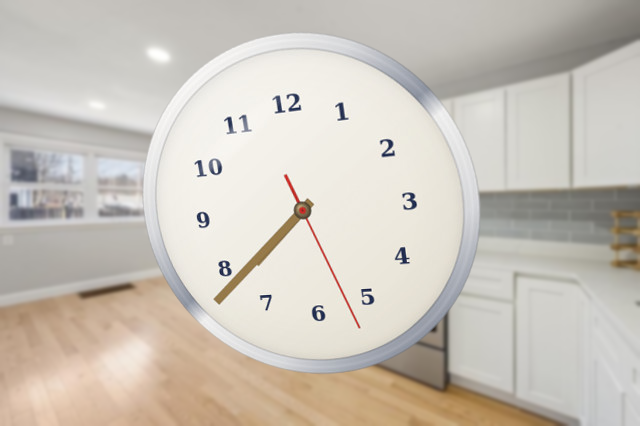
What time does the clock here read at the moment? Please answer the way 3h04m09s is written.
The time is 7h38m27s
